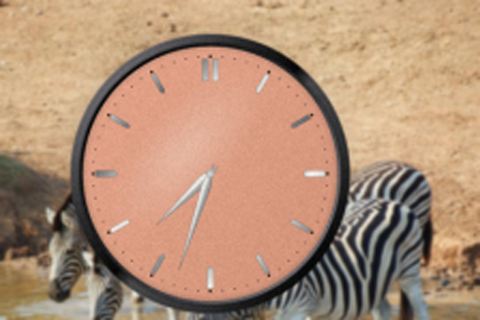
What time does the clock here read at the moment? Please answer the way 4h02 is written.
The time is 7h33
